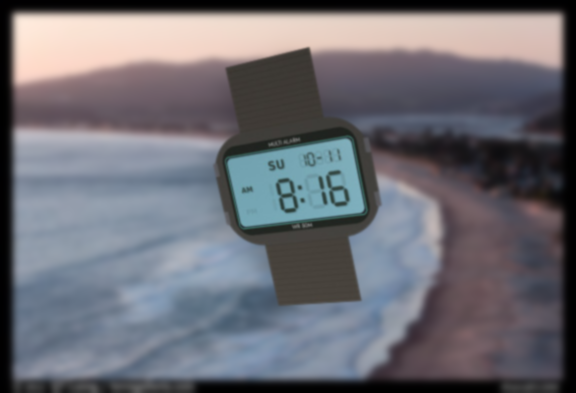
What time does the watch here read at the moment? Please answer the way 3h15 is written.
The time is 8h16
